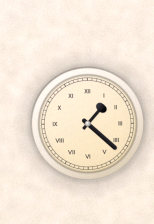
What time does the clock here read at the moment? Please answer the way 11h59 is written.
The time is 1h22
